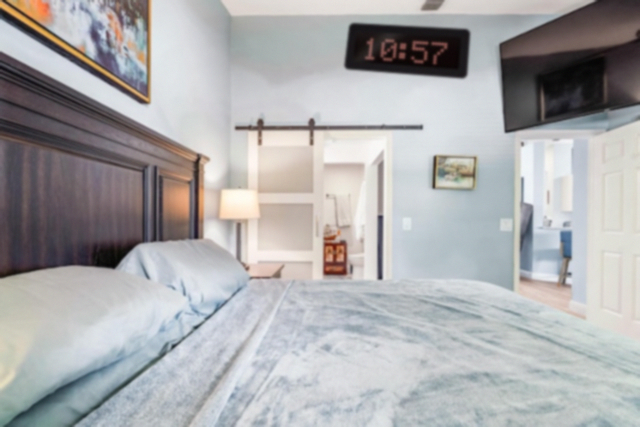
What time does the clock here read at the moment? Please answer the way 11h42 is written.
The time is 10h57
